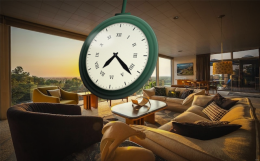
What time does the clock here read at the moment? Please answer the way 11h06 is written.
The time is 7h22
